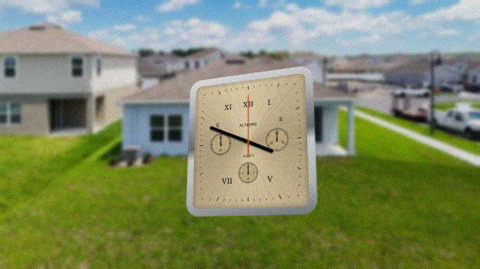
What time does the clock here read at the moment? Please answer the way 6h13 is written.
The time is 3h49
